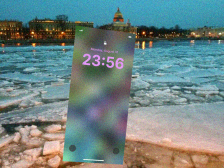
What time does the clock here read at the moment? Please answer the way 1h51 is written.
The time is 23h56
